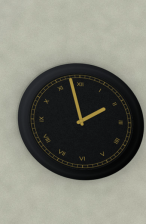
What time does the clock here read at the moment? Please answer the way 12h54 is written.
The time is 1h58
